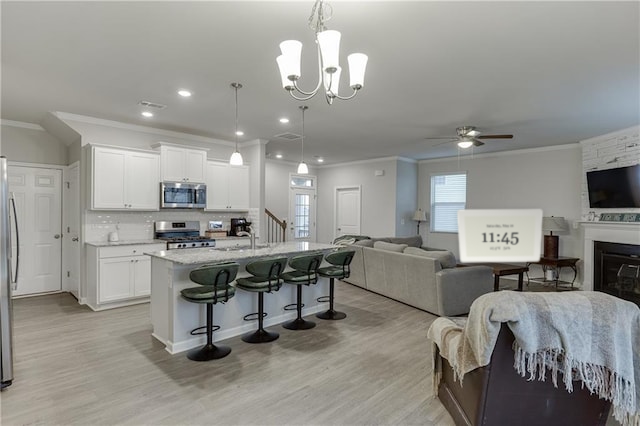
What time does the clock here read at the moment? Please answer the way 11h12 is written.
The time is 11h45
